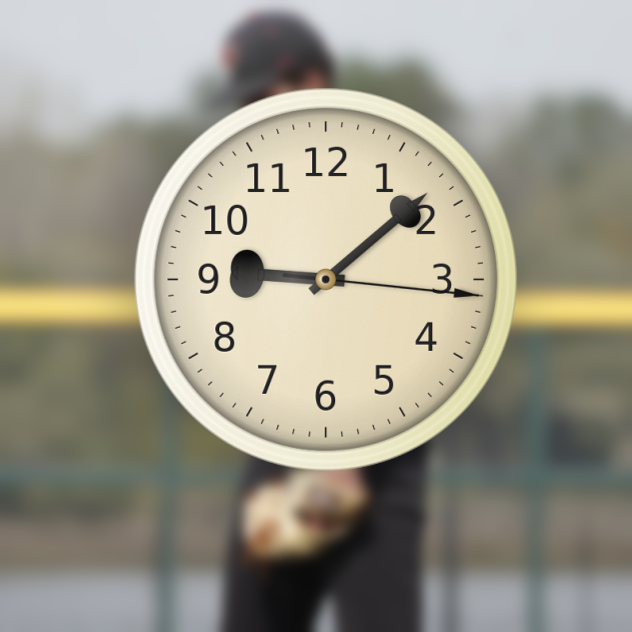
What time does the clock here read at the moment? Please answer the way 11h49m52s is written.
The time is 9h08m16s
